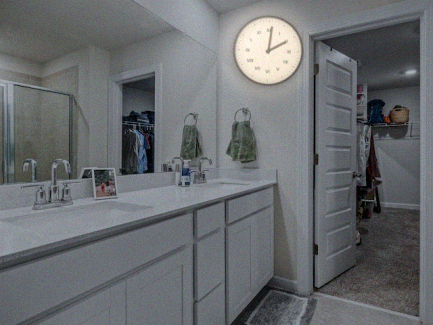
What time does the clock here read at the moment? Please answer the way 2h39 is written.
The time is 2h01
